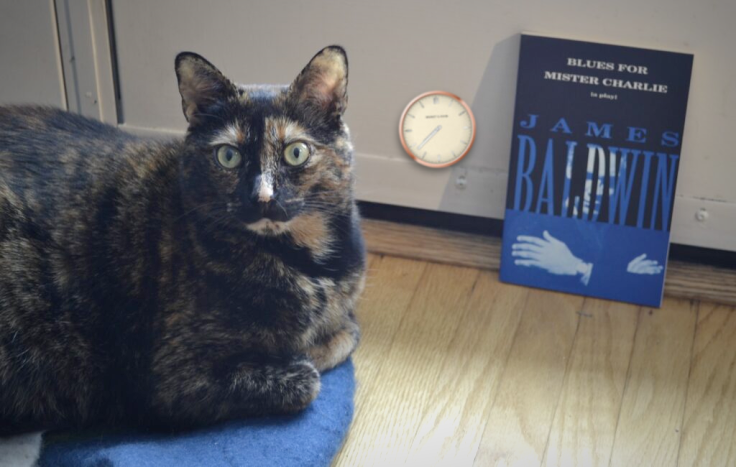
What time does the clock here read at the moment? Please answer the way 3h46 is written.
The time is 7h38
